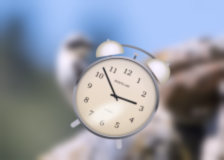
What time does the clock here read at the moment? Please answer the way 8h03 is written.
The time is 2h52
